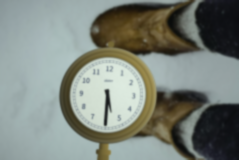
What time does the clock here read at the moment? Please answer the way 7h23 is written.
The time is 5h30
